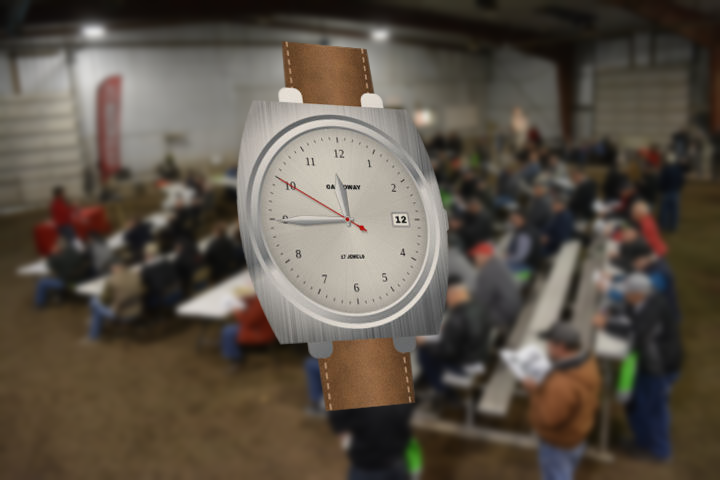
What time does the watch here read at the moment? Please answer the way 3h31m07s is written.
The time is 11h44m50s
